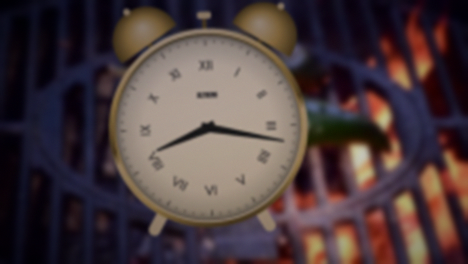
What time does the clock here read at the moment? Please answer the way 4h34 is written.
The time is 8h17
